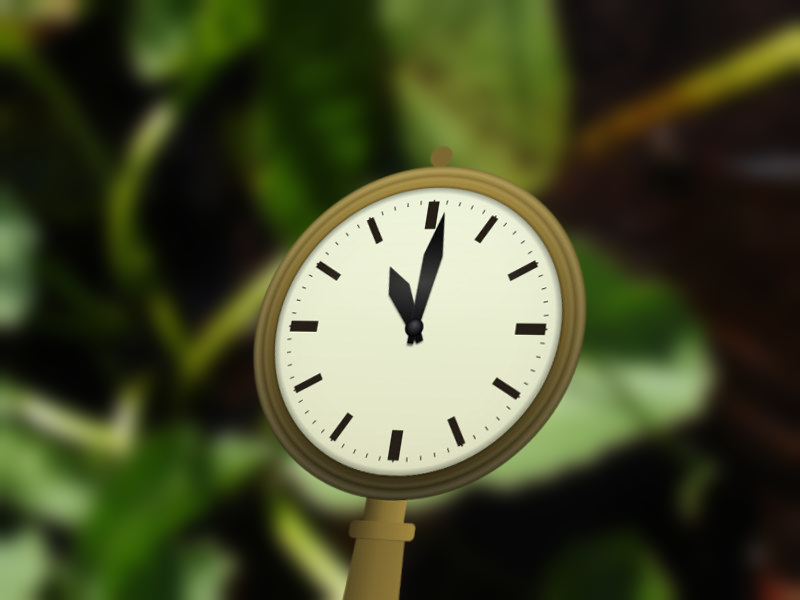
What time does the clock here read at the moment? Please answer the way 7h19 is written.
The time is 11h01
